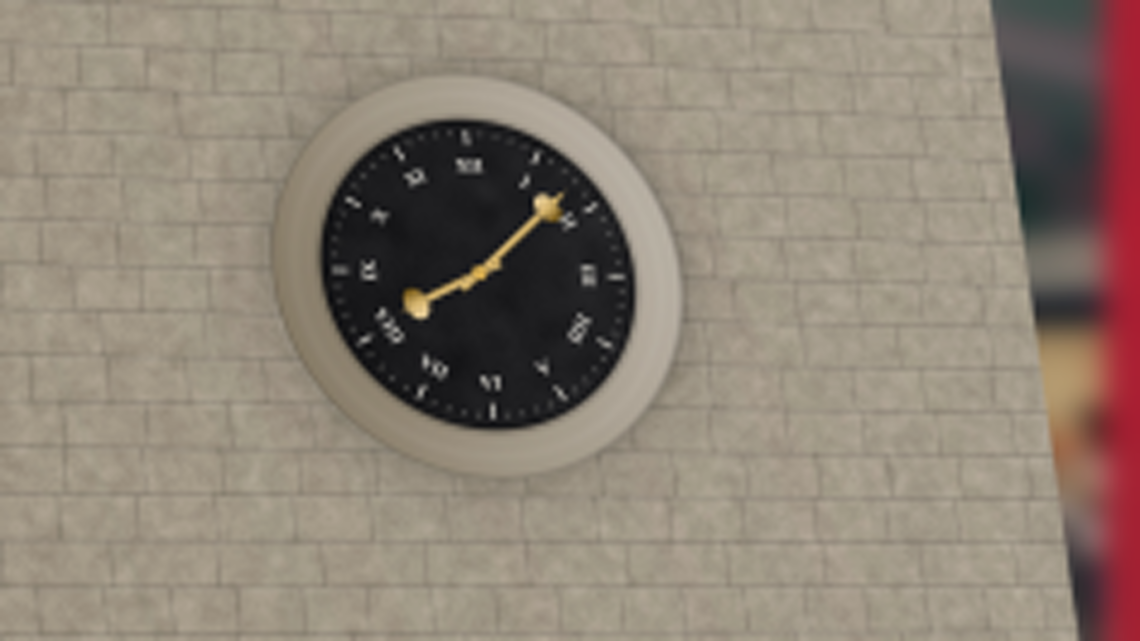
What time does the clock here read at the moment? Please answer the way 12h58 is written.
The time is 8h08
